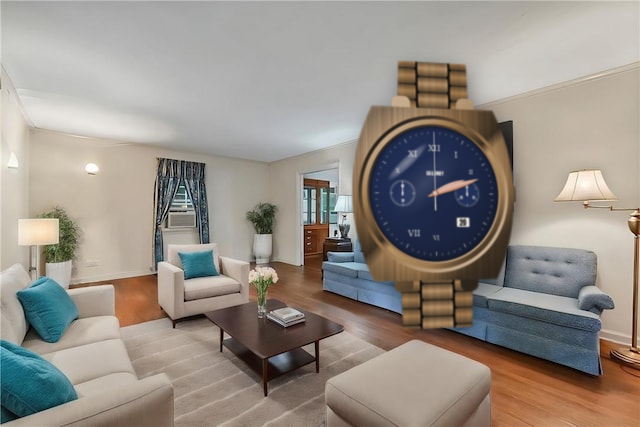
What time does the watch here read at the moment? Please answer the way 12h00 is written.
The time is 2h12
